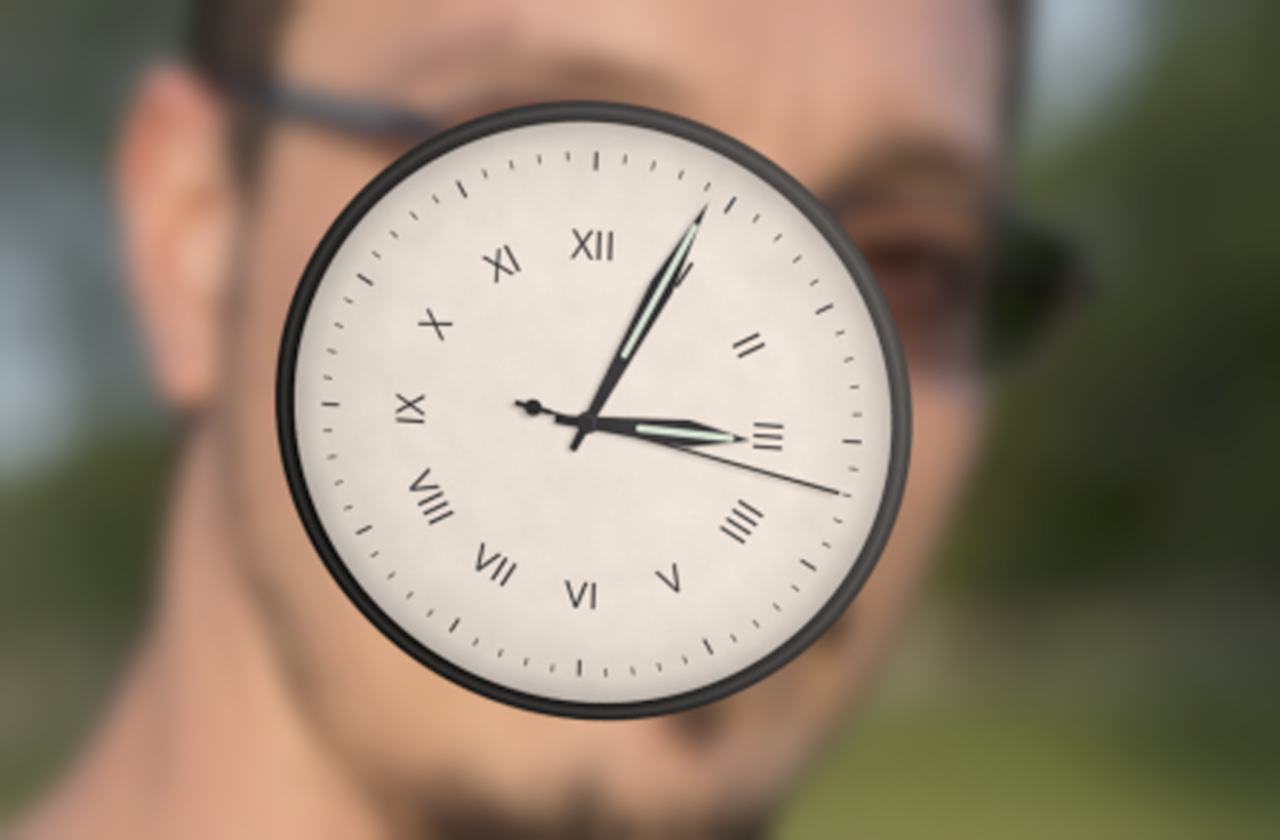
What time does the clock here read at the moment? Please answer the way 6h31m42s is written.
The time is 3h04m17s
